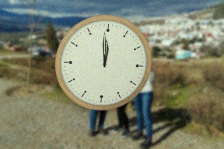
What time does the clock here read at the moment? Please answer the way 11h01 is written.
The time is 11h59
